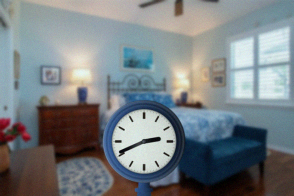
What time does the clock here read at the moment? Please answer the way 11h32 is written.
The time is 2h41
